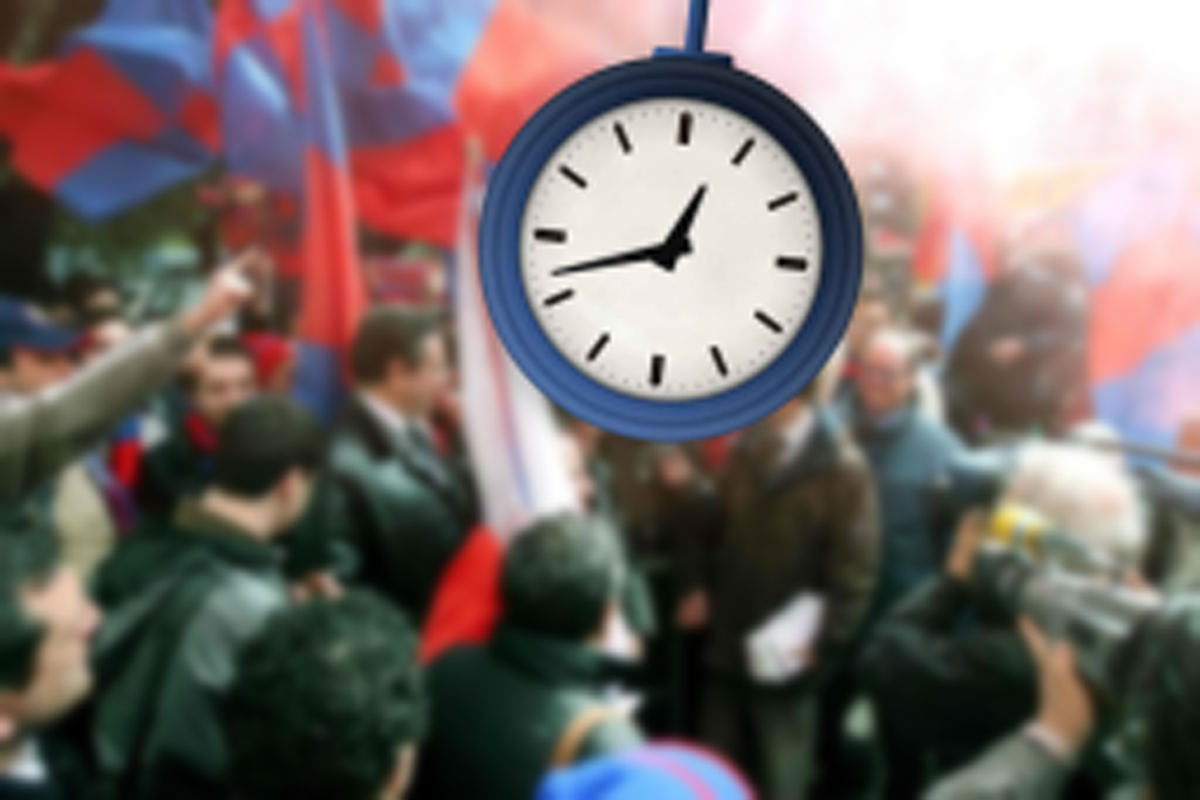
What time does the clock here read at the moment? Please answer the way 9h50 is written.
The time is 12h42
